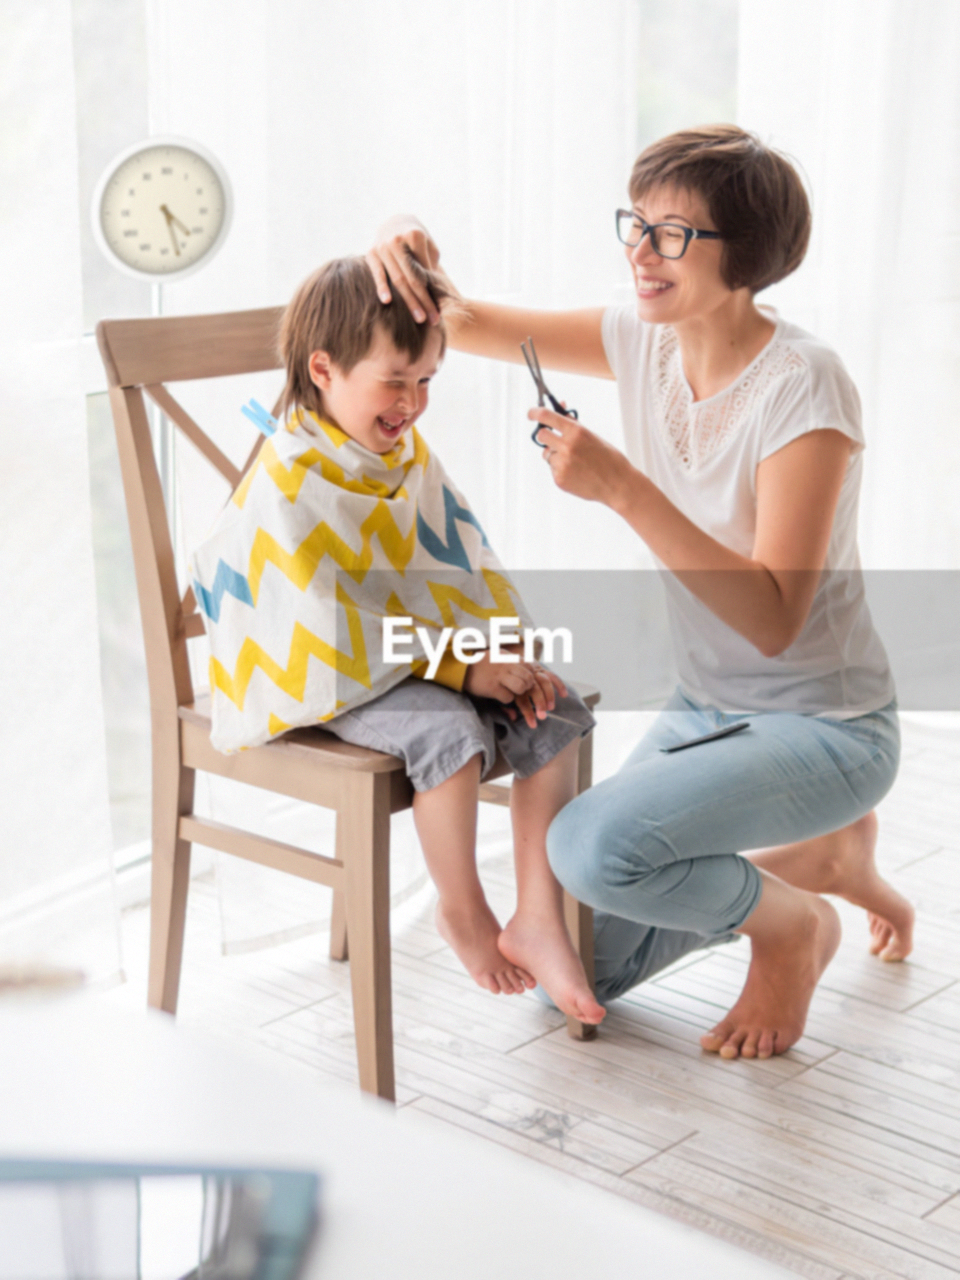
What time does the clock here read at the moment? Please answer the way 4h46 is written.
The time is 4h27
